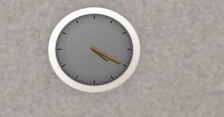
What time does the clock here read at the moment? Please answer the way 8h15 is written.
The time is 4h20
